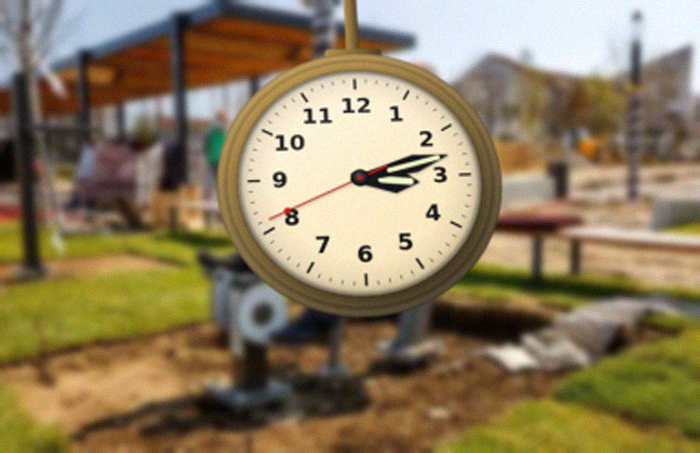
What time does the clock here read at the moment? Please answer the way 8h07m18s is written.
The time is 3h12m41s
